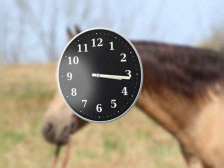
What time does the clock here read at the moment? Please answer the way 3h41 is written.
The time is 3h16
